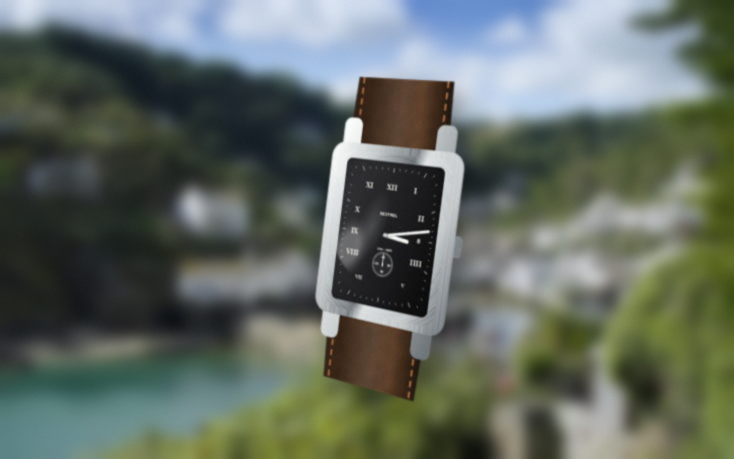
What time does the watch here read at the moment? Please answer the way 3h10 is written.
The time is 3h13
